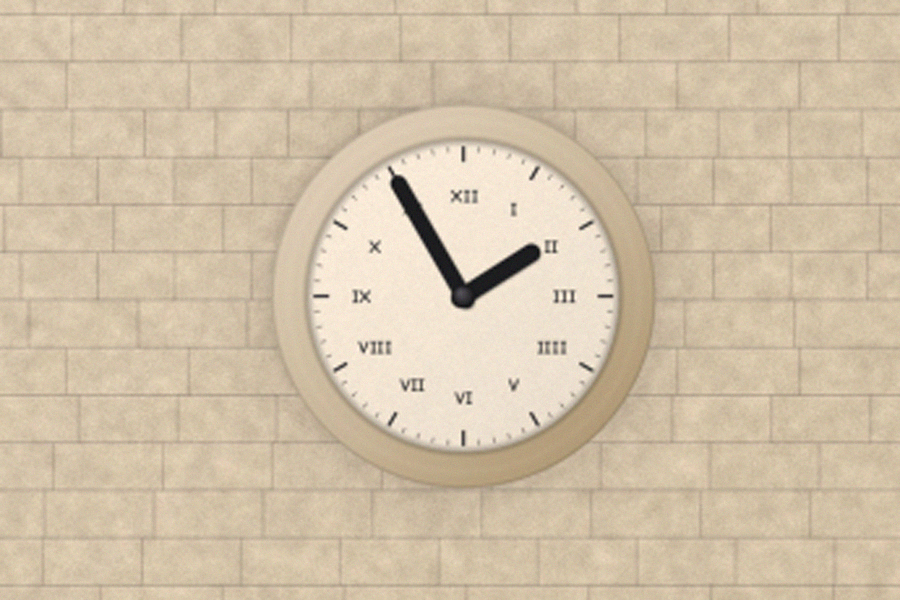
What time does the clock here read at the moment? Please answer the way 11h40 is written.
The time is 1h55
